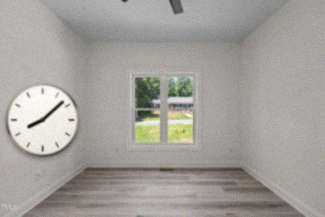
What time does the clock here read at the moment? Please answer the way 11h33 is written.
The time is 8h08
